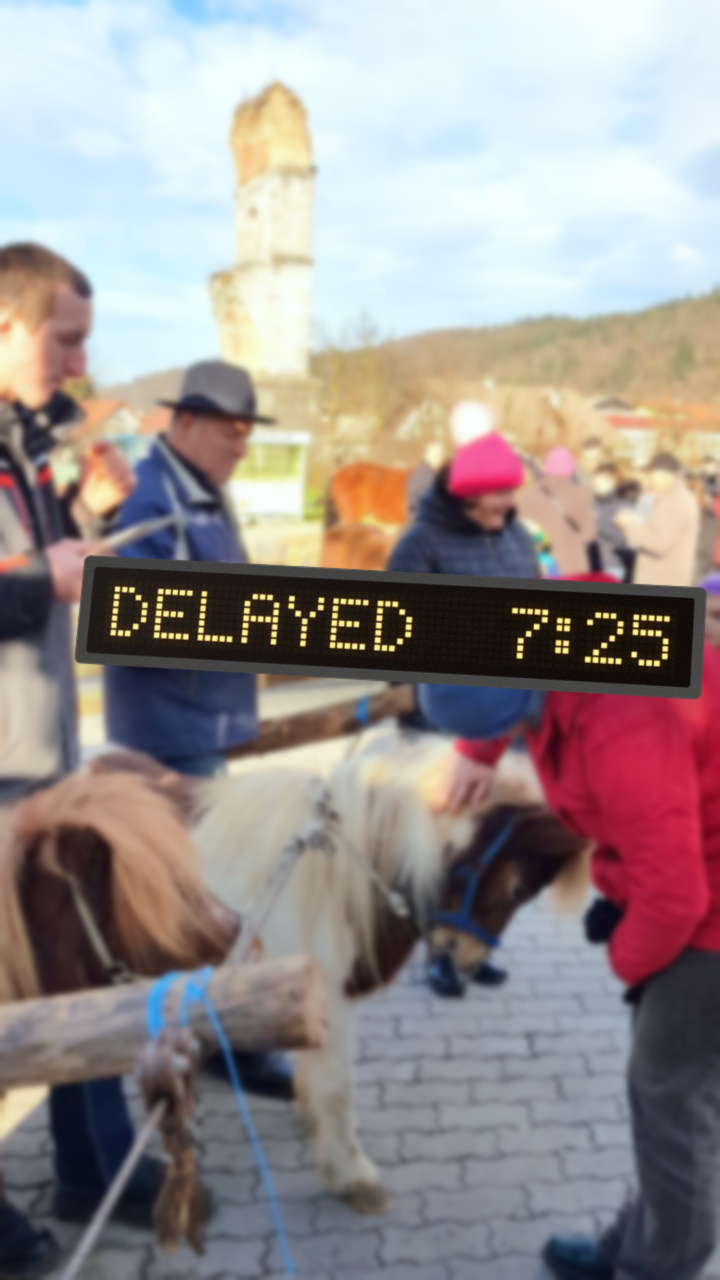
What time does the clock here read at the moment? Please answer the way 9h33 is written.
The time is 7h25
